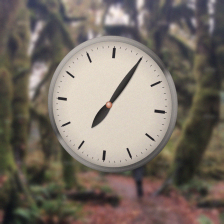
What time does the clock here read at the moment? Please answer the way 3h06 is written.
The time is 7h05
